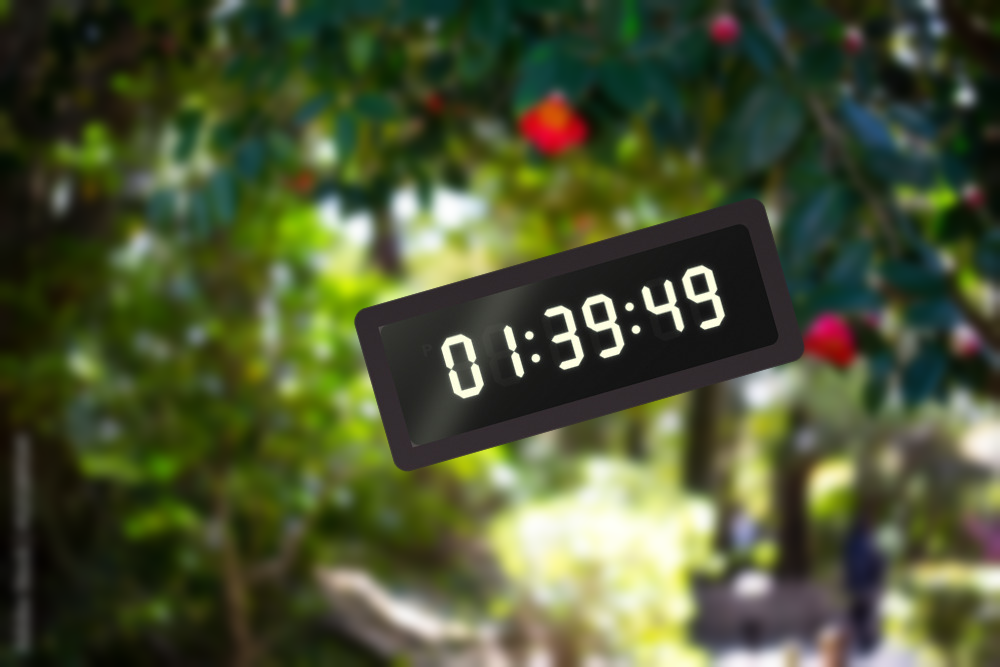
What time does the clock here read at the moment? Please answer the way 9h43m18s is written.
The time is 1h39m49s
